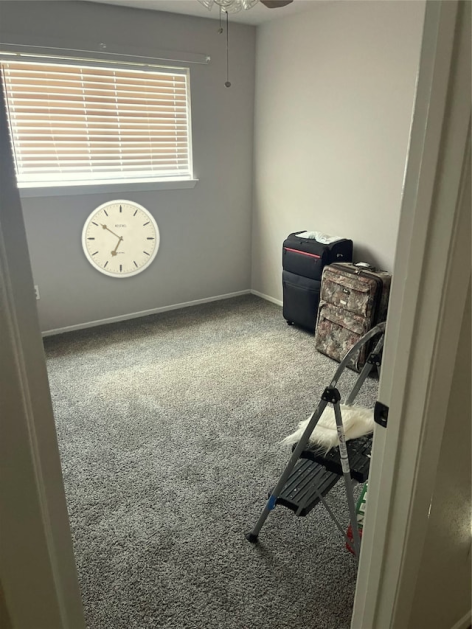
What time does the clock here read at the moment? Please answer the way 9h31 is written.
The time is 6h51
